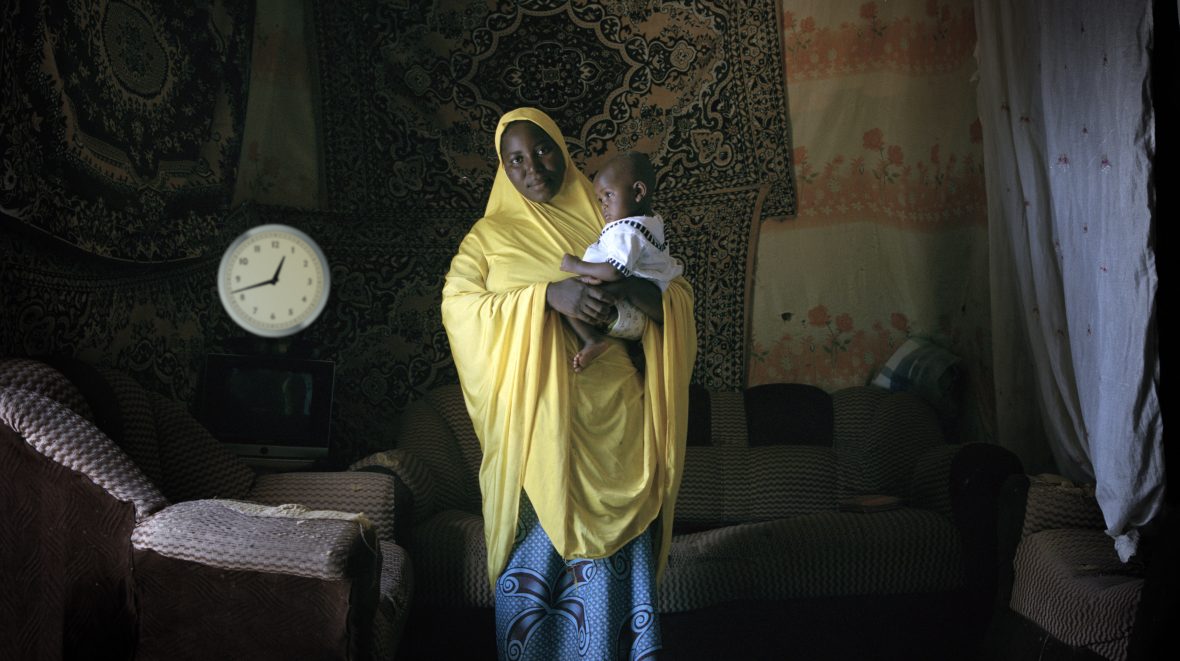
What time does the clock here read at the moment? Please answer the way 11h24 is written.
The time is 12h42
